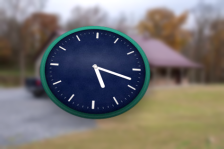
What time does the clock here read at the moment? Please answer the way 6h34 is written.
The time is 5h18
